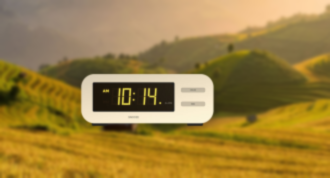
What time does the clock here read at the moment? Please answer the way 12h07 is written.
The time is 10h14
